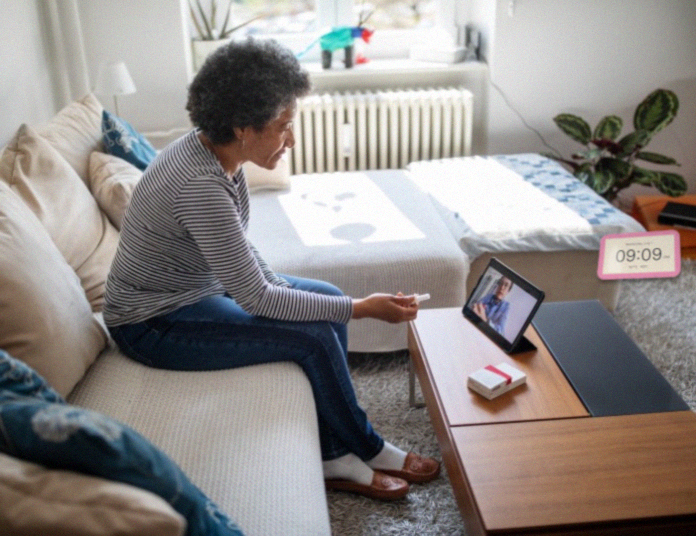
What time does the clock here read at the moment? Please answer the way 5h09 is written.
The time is 9h09
